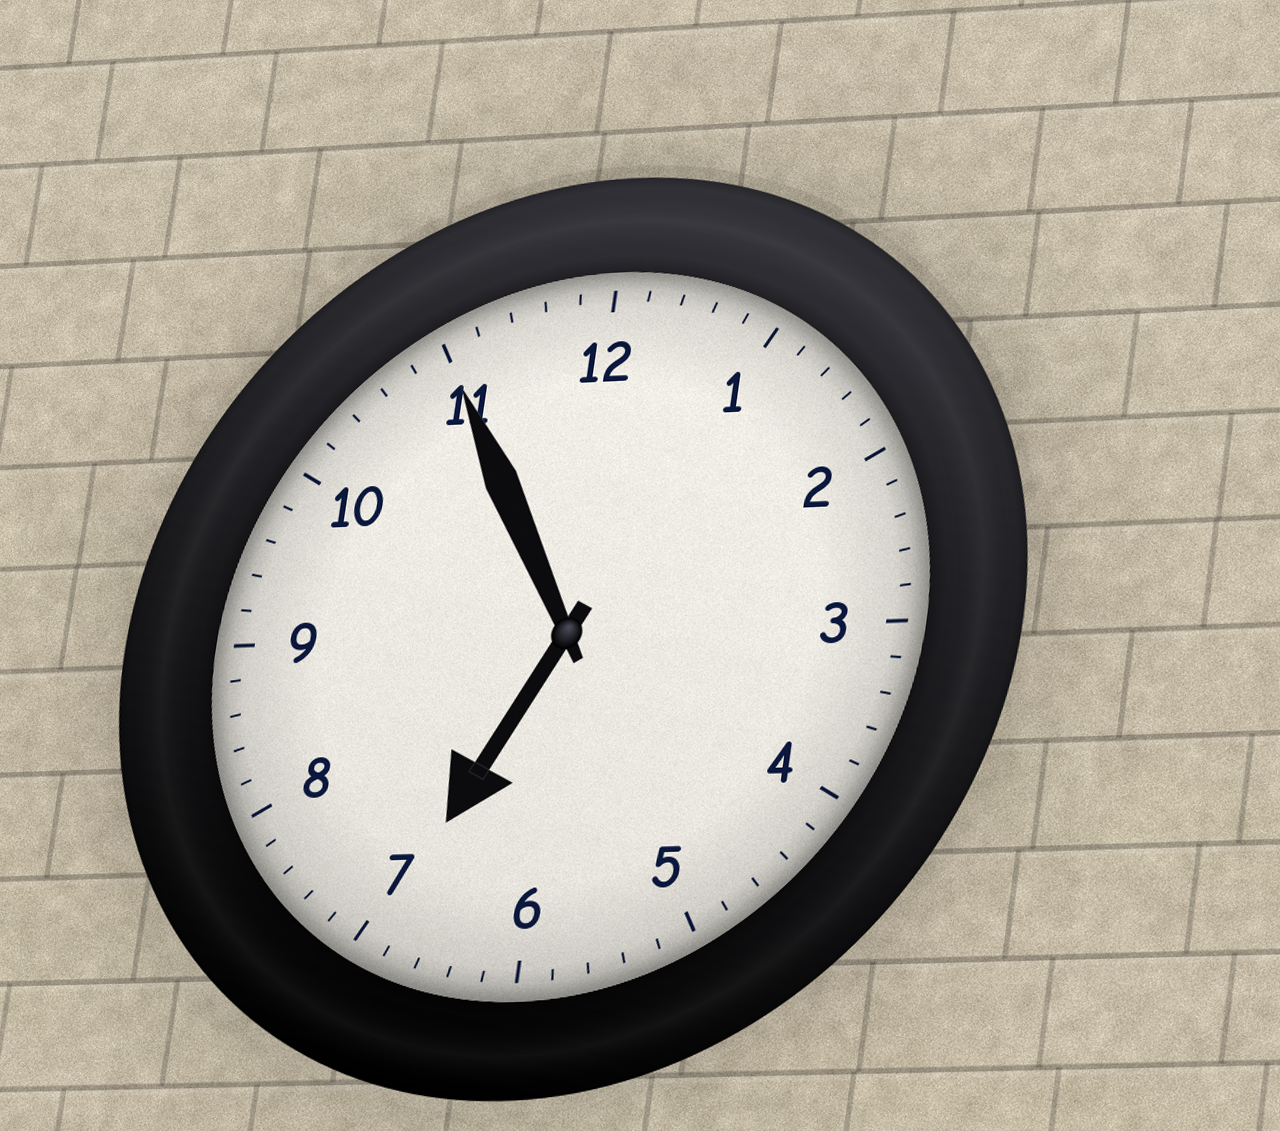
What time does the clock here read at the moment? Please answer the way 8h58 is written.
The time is 6h55
